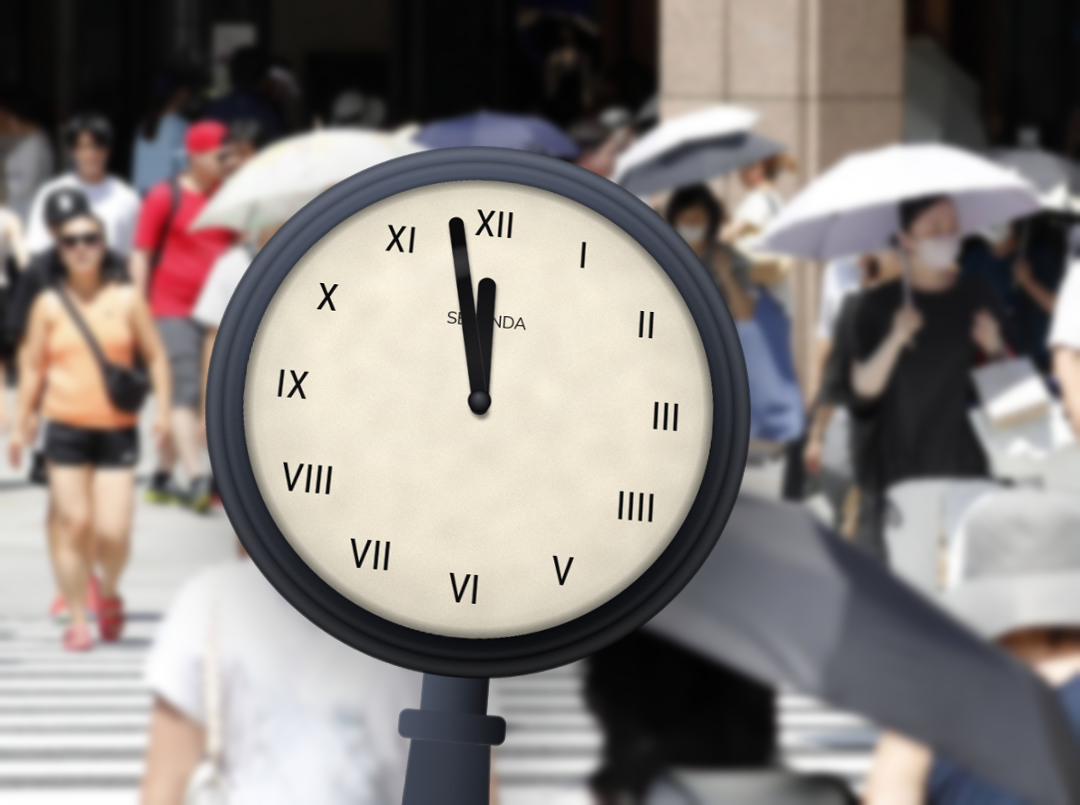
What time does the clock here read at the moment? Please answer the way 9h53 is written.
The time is 11h58
